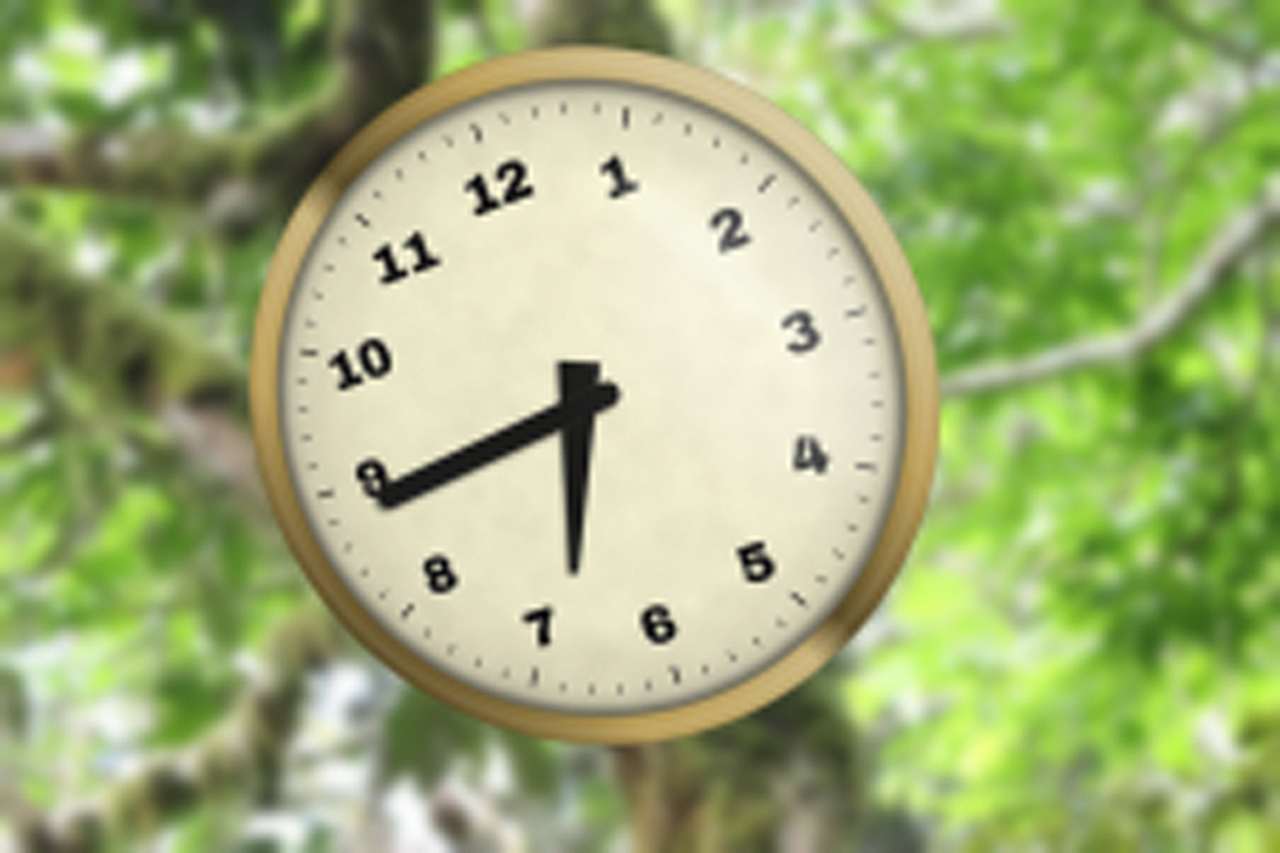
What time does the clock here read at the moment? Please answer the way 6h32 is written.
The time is 6h44
